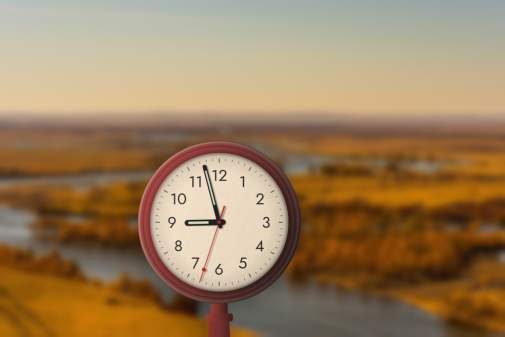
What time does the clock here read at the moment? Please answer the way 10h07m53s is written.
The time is 8h57m33s
